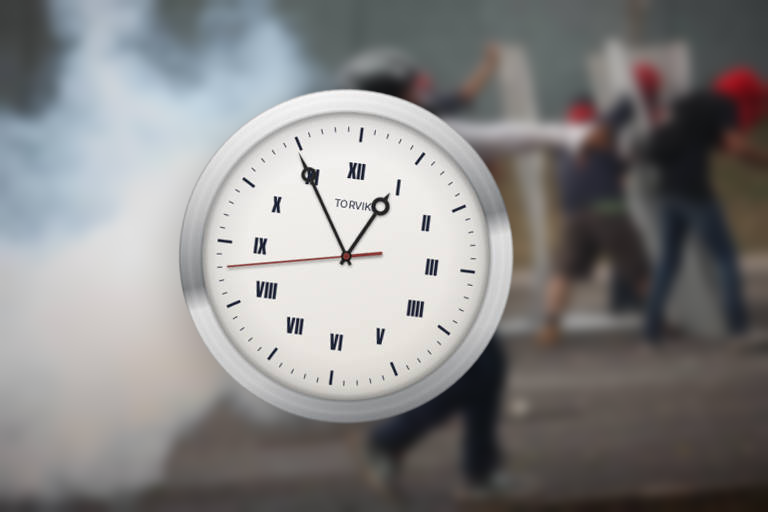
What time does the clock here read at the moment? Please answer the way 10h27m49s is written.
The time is 12h54m43s
